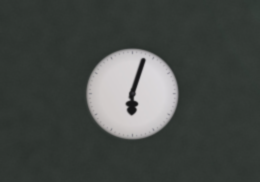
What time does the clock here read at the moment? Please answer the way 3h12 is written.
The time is 6h03
